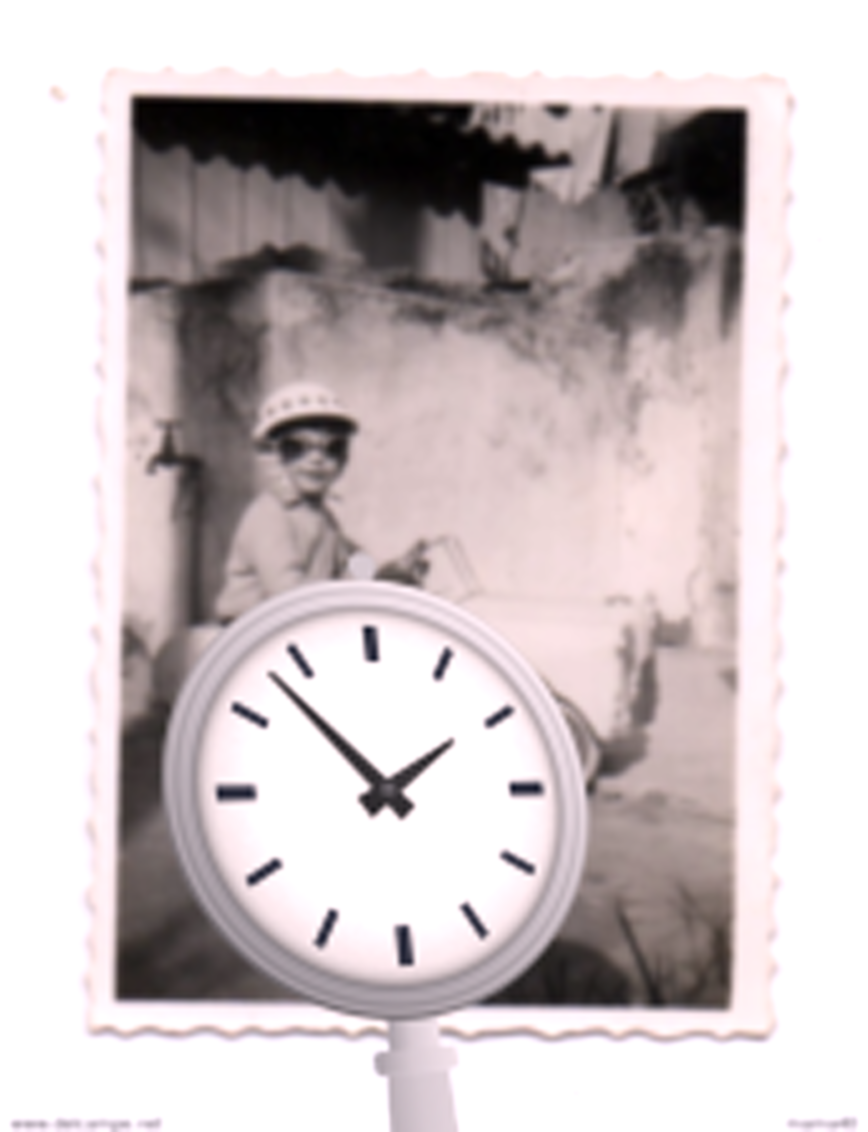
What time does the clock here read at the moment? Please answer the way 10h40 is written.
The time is 1h53
